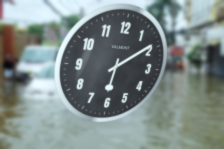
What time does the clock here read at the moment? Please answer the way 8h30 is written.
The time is 6h09
